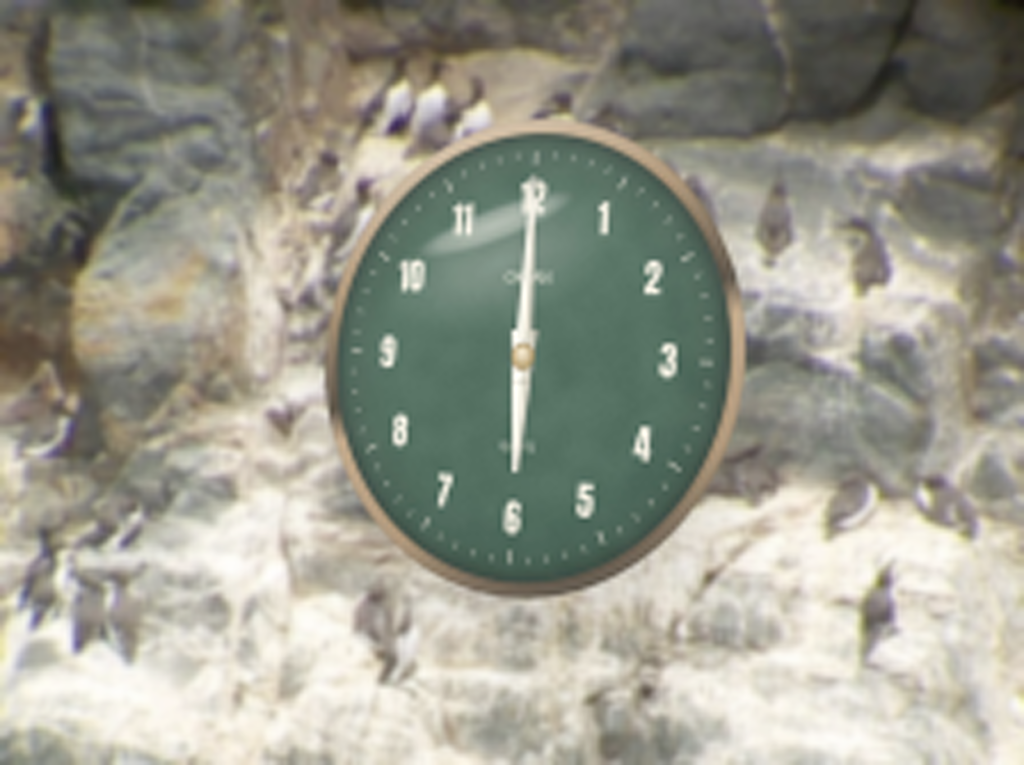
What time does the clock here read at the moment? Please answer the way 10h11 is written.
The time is 6h00
